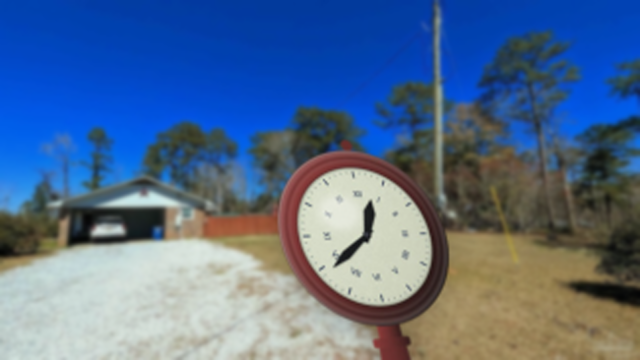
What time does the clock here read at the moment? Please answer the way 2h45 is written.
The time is 12h39
